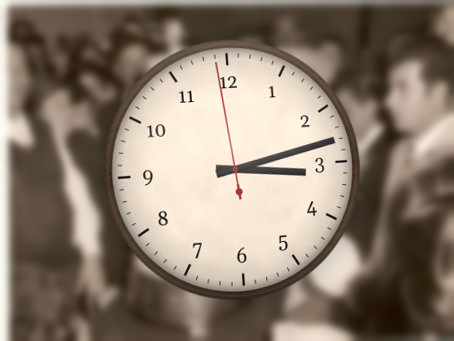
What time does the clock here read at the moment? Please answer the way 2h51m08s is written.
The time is 3h12m59s
